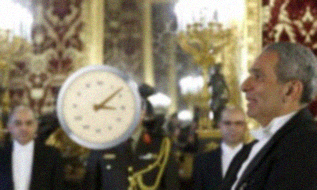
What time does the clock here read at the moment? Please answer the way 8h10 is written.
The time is 3h08
